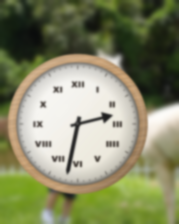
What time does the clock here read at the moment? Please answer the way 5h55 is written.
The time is 2h32
